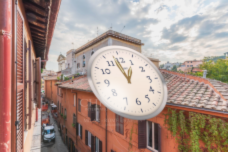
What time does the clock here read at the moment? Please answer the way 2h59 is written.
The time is 12h58
